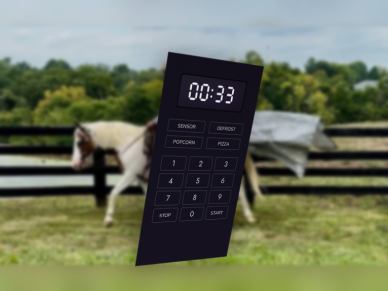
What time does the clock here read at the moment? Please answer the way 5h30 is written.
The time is 0h33
